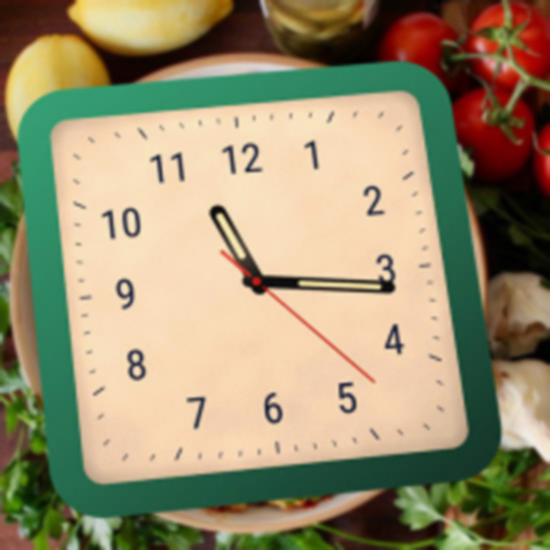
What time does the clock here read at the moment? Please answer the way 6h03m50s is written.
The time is 11h16m23s
